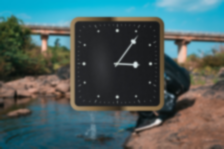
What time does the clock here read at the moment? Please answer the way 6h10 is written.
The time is 3h06
